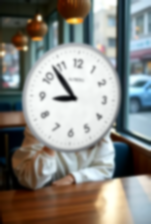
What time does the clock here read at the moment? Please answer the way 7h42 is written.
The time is 8h53
